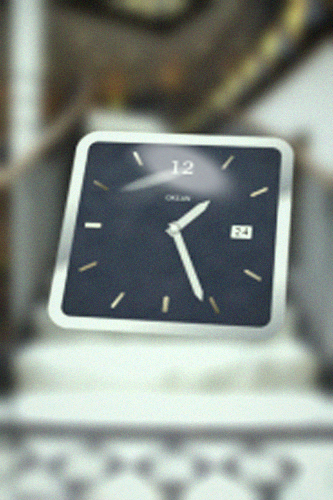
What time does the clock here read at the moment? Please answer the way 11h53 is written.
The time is 1h26
